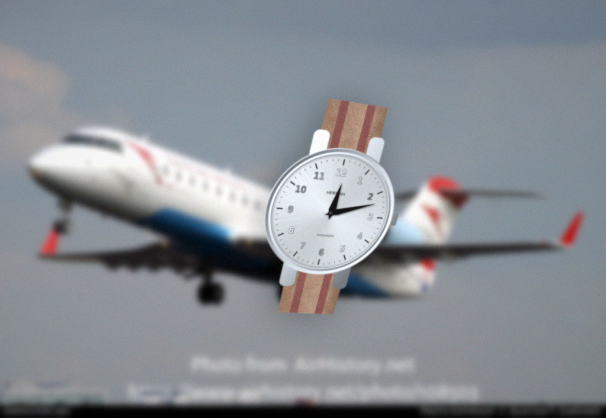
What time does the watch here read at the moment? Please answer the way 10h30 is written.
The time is 12h12
